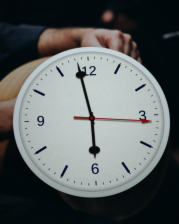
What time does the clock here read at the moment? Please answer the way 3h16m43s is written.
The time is 5h58m16s
